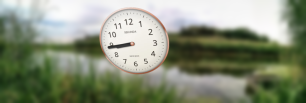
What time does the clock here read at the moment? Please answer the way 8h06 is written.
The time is 8h44
